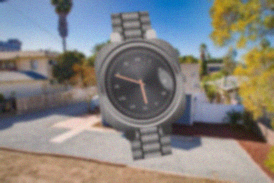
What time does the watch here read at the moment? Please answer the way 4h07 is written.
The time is 5h49
